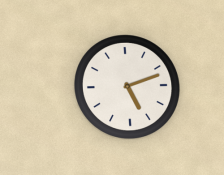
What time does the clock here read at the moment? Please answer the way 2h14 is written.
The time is 5h12
